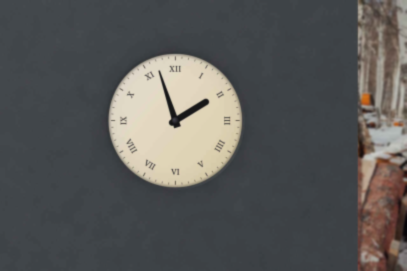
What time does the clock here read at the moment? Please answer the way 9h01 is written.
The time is 1h57
